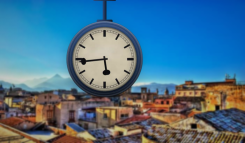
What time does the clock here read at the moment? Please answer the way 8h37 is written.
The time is 5h44
